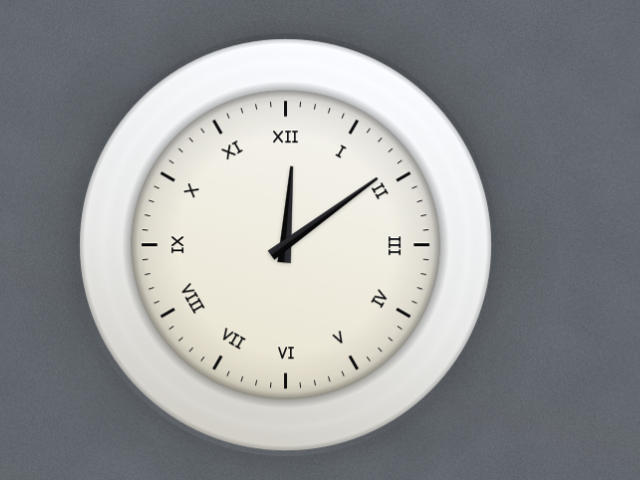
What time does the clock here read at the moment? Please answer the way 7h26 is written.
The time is 12h09
